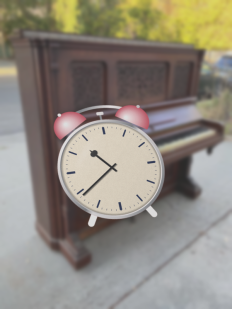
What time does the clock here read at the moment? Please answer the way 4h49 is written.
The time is 10h39
